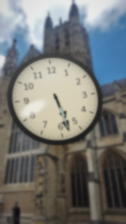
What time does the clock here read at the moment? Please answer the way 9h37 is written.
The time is 5h28
